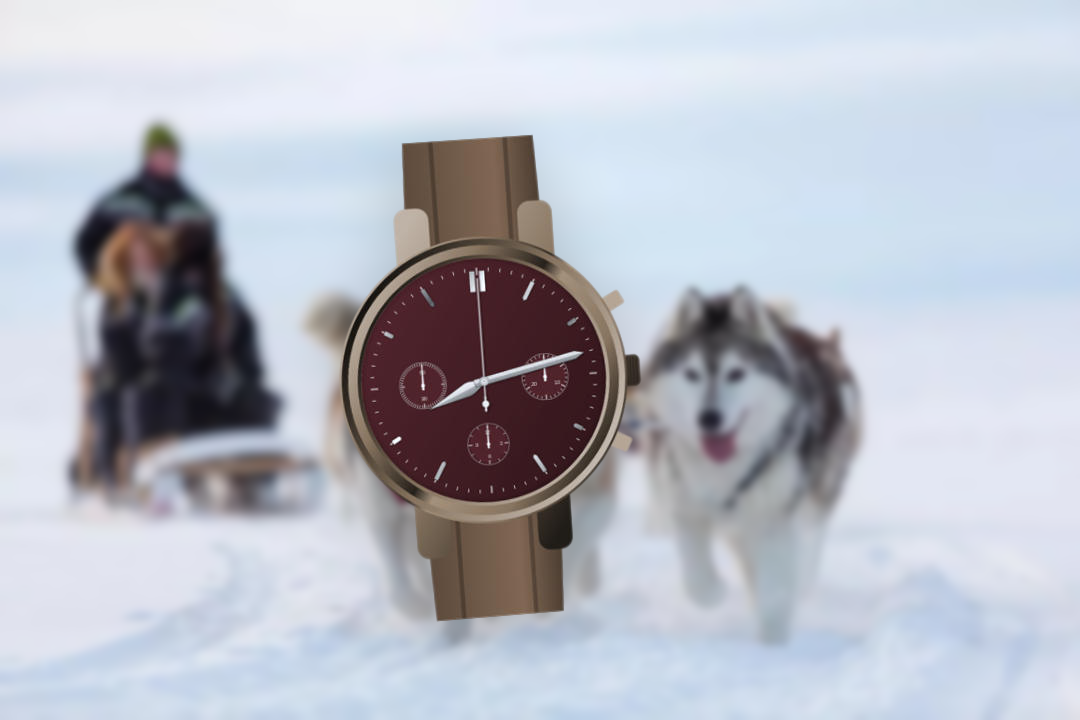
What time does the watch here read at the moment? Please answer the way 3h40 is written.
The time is 8h13
